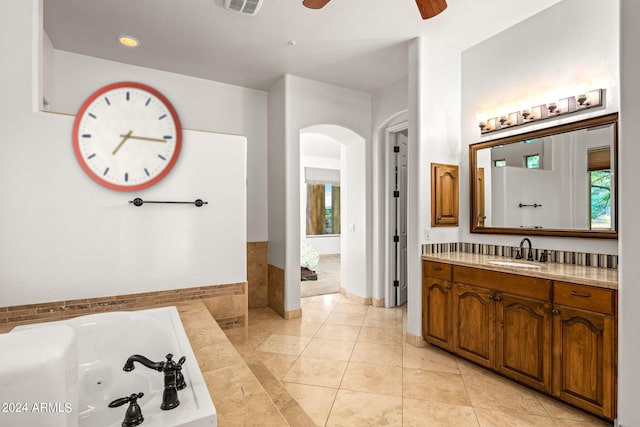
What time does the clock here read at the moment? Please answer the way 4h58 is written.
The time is 7h16
